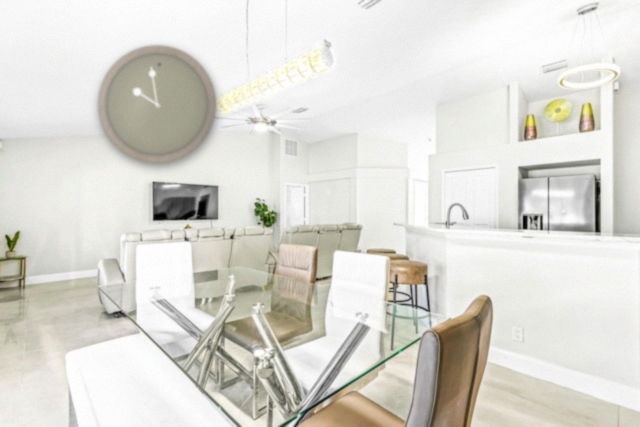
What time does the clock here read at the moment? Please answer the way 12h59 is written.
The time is 9h58
